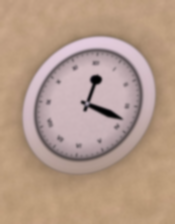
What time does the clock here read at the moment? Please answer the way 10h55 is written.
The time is 12h18
